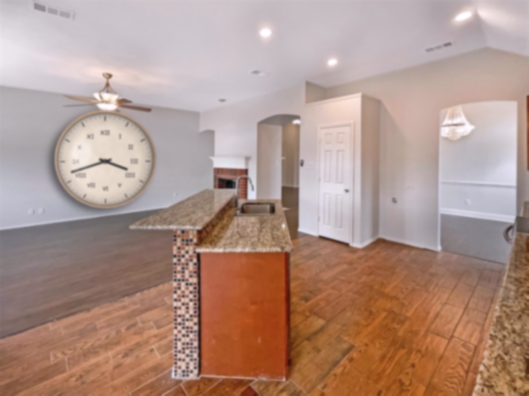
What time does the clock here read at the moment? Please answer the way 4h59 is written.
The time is 3h42
